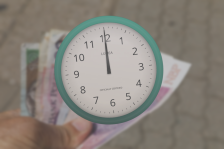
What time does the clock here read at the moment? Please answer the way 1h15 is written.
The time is 12h00
